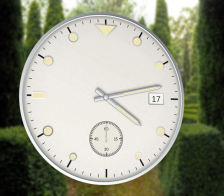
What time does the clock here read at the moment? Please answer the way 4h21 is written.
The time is 4h13
